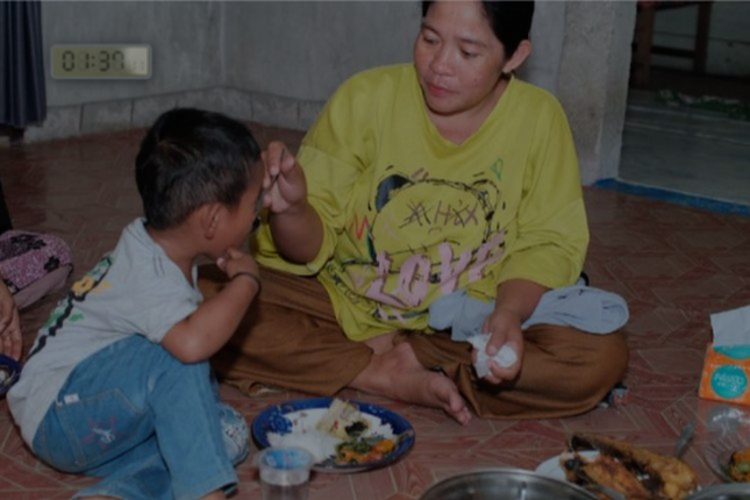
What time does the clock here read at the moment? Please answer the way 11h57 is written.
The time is 1h37
